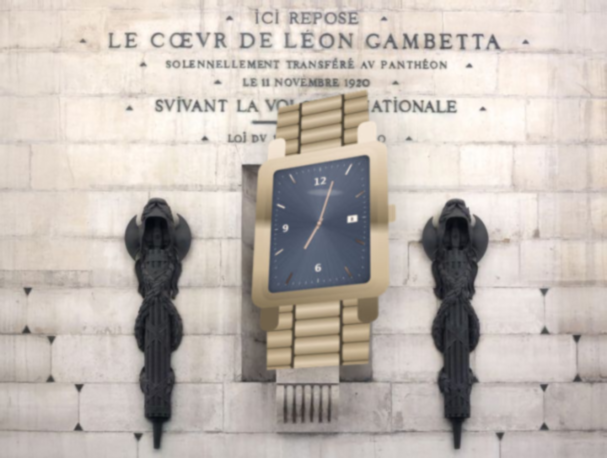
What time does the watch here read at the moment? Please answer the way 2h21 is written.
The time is 7h03
